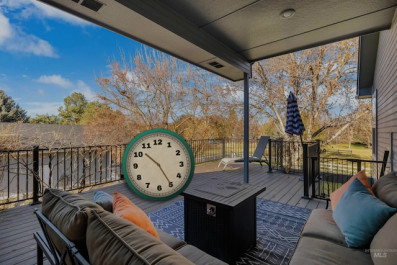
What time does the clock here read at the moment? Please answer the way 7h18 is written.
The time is 10h25
